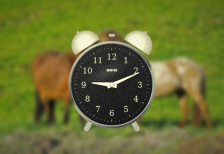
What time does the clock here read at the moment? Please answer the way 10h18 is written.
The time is 9h11
